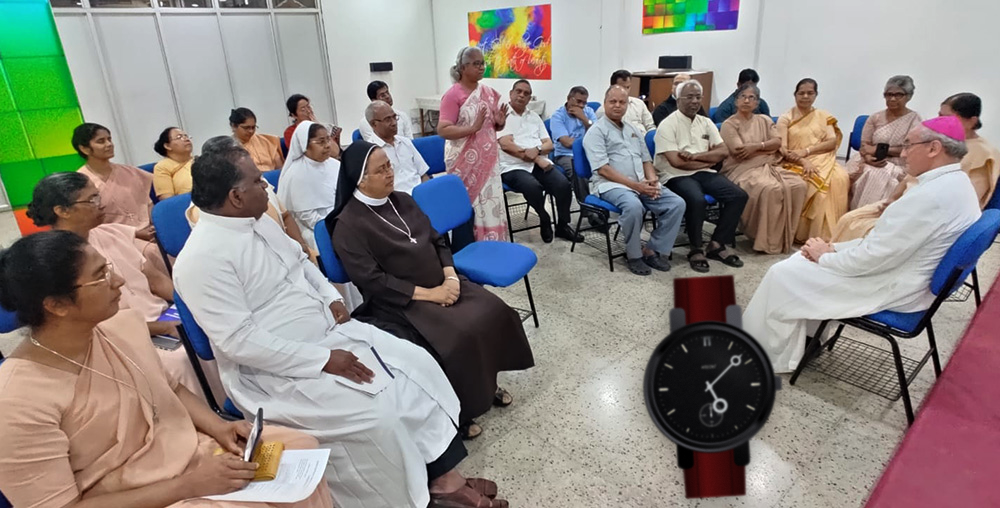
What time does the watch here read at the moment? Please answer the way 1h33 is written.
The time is 5h08
